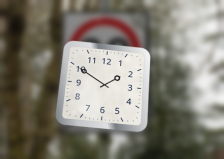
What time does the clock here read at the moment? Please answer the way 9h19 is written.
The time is 1h50
